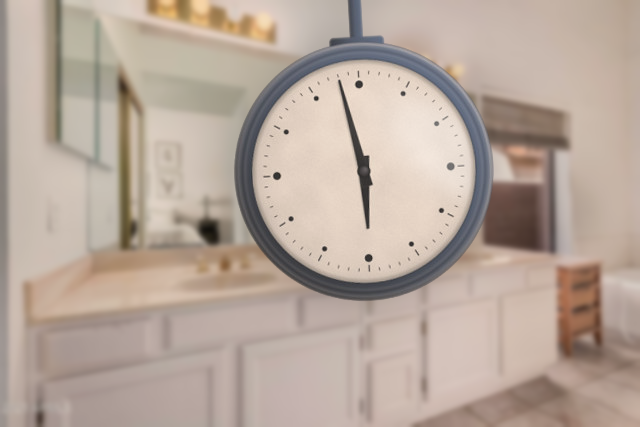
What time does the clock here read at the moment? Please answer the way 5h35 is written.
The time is 5h58
